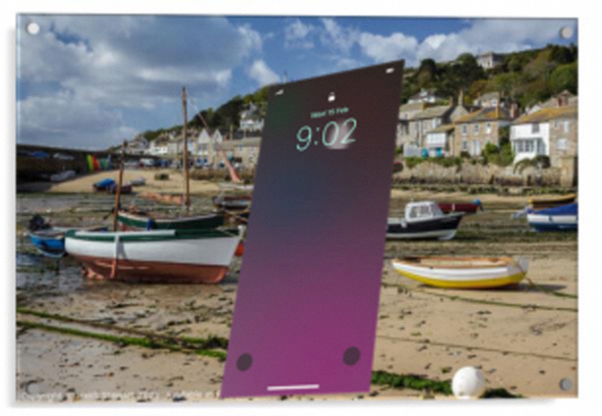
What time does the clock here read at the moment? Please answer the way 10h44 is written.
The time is 9h02
